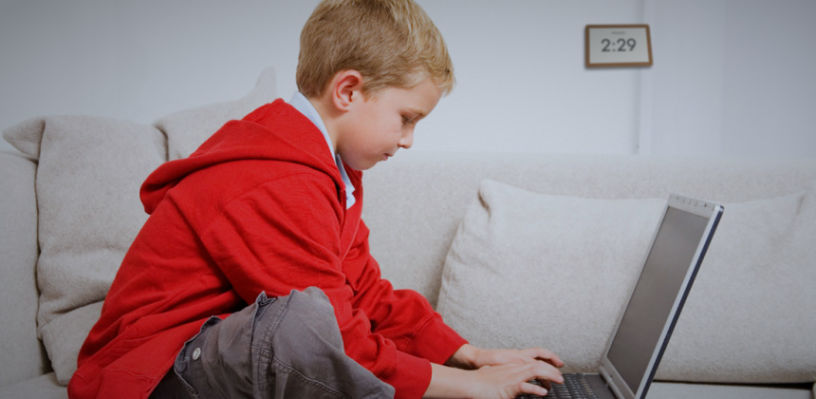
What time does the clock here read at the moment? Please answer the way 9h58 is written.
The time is 2h29
